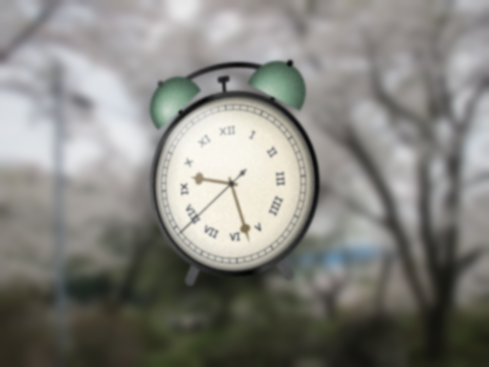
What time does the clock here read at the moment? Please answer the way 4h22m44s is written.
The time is 9h27m39s
